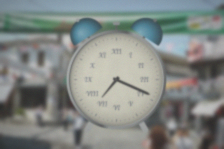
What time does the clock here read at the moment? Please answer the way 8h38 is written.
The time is 7h19
